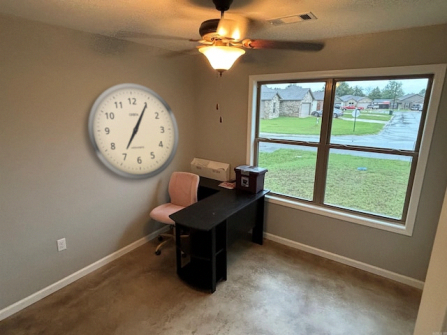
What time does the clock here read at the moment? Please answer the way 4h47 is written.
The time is 7h05
